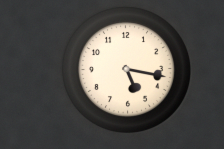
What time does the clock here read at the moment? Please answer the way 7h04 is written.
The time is 5h17
